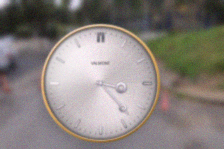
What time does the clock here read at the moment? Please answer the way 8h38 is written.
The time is 3h23
